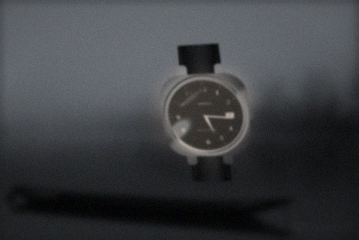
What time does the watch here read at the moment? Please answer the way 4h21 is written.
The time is 5h16
